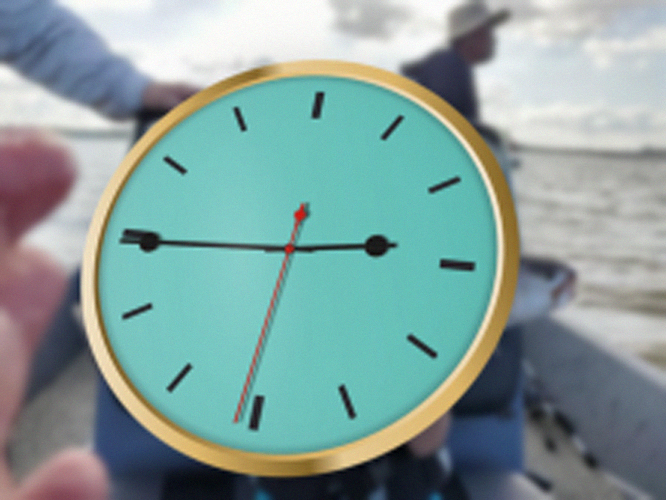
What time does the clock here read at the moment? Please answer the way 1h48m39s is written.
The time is 2h44m31s
